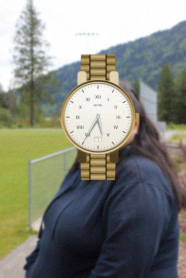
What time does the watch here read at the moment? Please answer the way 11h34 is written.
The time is 5h35
